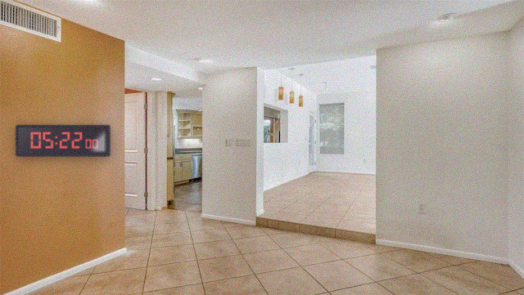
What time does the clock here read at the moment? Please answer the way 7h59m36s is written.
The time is 5h22m00s
